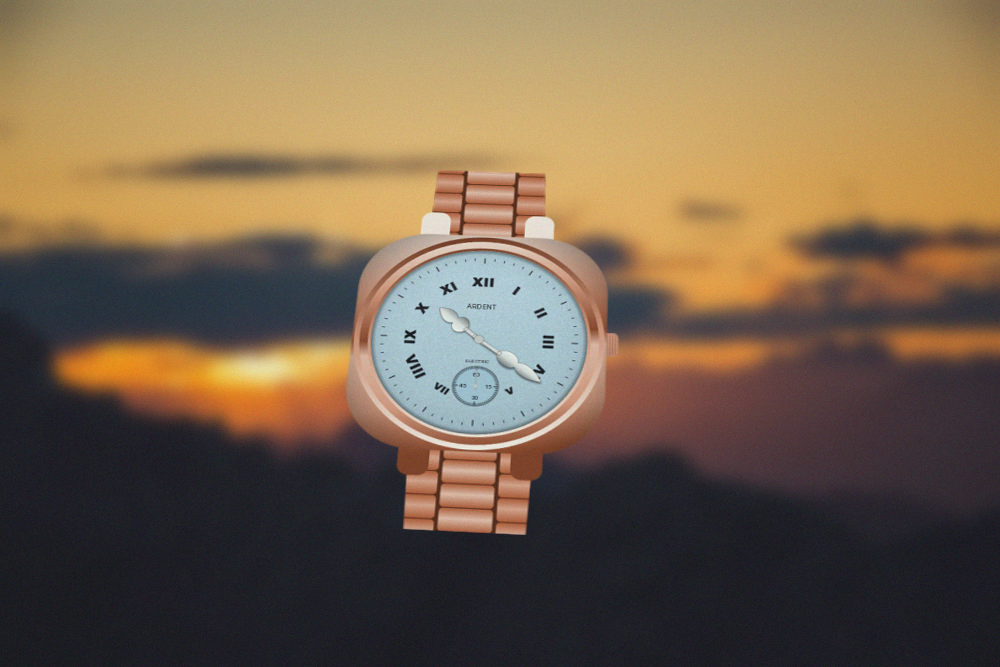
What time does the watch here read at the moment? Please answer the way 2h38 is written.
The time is 10h21
